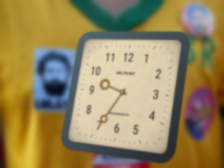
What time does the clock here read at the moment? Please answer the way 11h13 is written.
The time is 9h35
